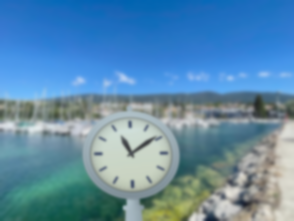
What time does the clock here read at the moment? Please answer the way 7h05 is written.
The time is 11h09
